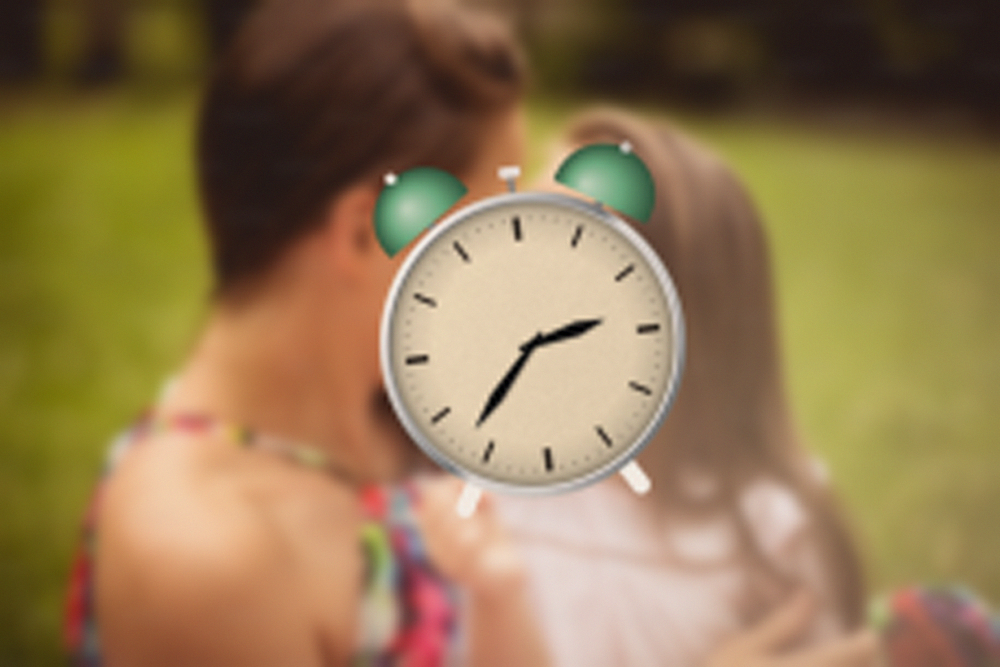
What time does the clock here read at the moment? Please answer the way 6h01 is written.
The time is 2h37
